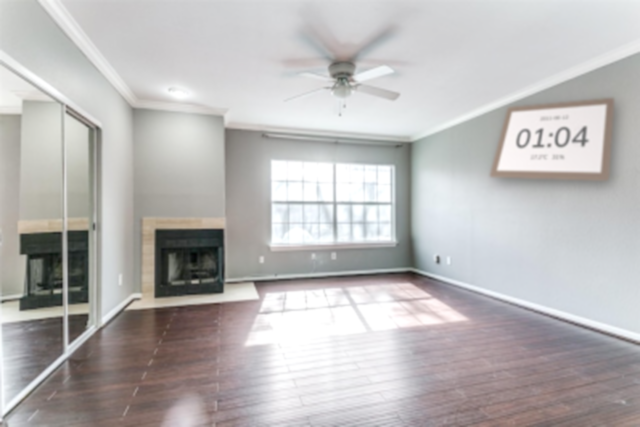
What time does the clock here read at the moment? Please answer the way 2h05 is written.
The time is 1h04
